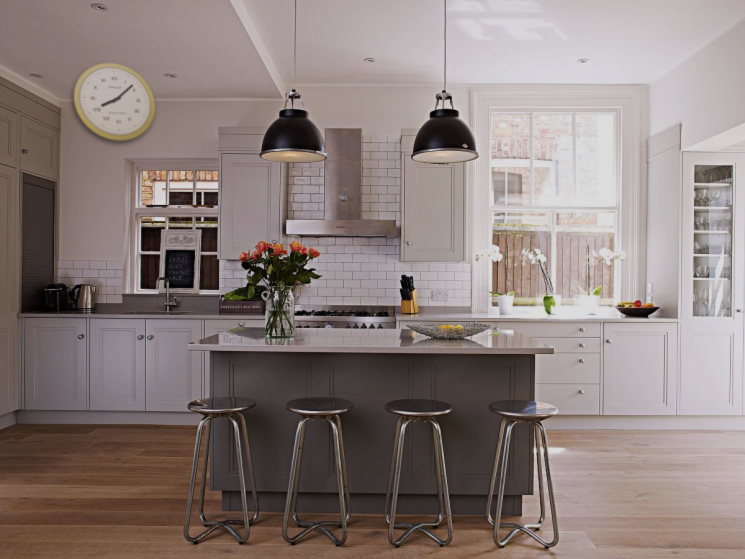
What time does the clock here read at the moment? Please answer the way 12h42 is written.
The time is 8h08
